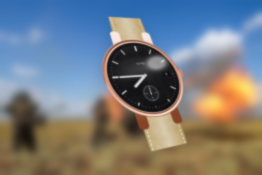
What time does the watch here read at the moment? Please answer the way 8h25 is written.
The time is 7h45
